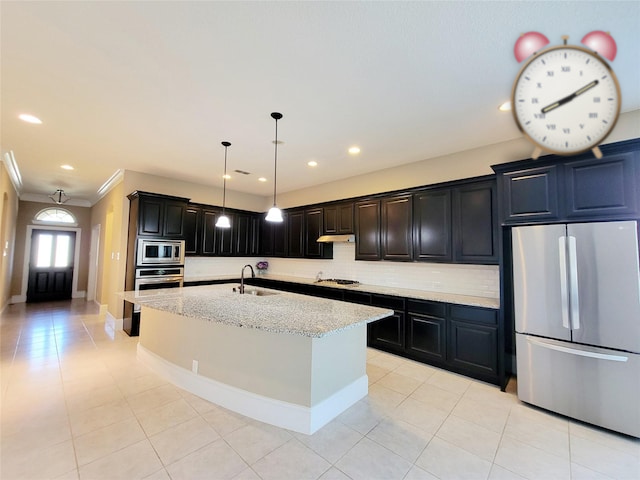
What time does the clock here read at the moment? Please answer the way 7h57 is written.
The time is 8h10
